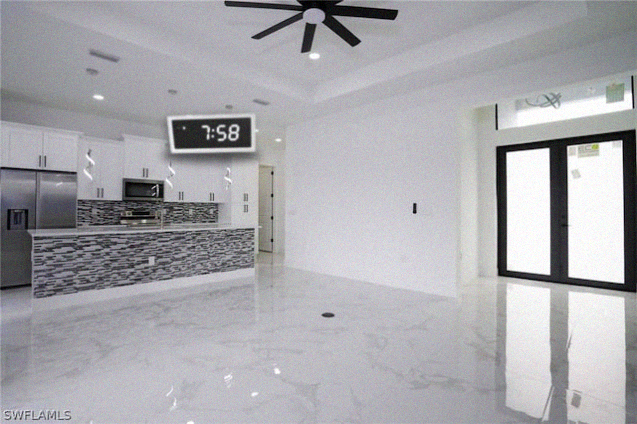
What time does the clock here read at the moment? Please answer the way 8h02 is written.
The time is 7h58
